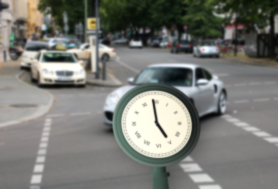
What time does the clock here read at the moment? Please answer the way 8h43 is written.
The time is 4h59
